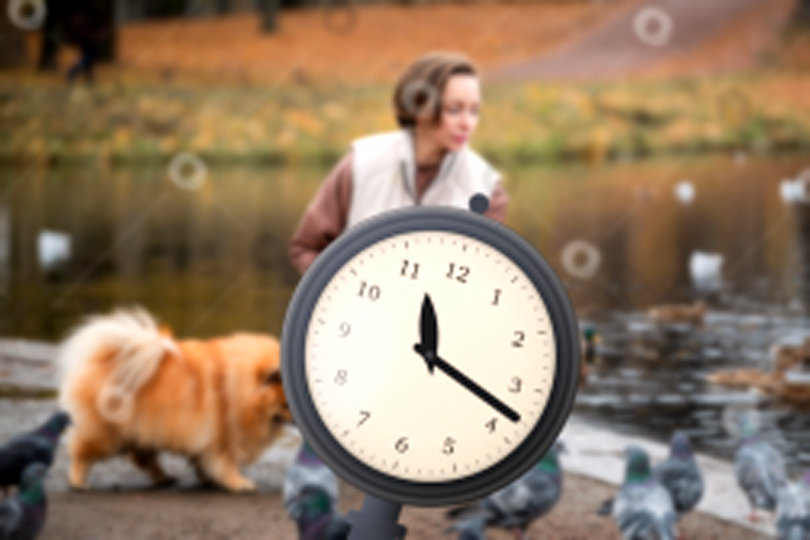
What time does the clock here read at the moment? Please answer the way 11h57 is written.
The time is 11h18
